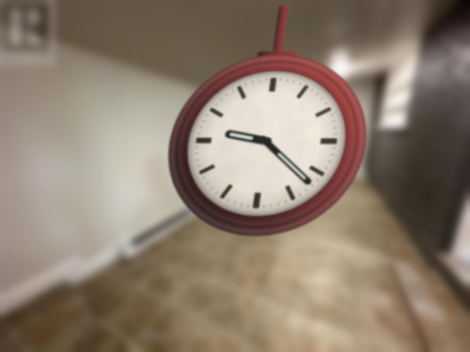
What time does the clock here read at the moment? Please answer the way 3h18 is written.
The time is 9h22
